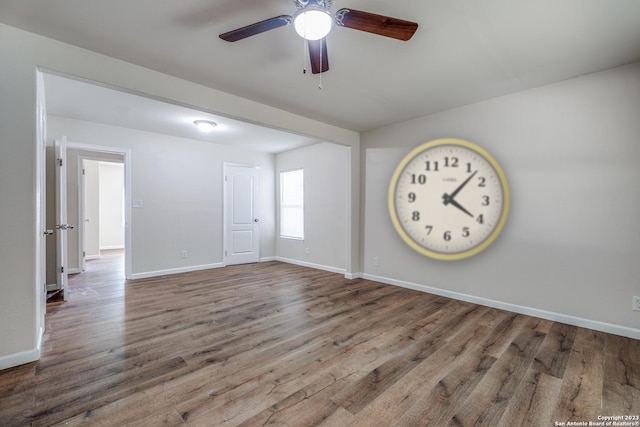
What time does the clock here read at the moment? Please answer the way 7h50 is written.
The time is 4h07
